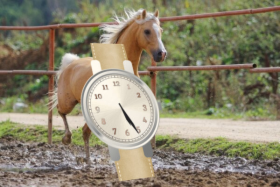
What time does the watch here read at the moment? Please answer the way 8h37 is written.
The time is 5h26
